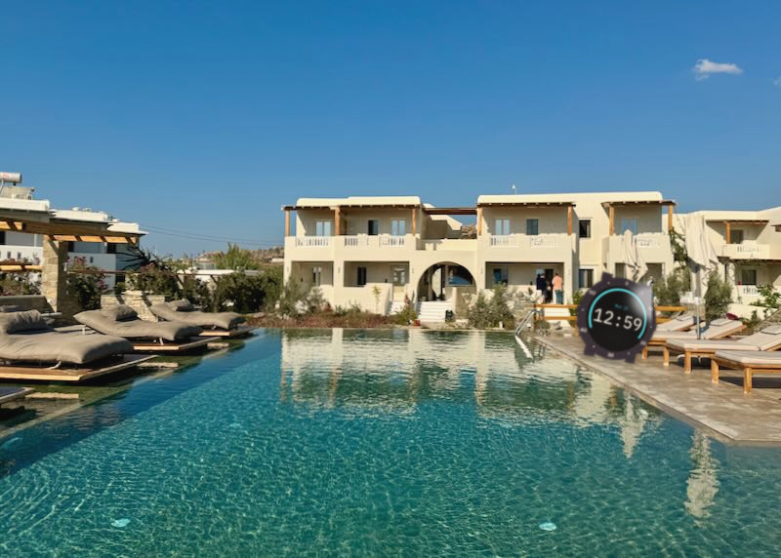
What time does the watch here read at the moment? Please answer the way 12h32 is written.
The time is 12h59
